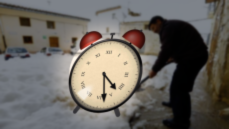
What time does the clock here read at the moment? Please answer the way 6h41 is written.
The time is 4h28
